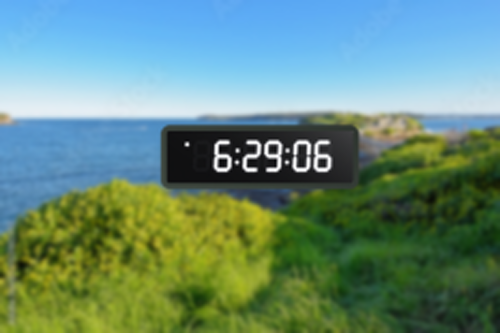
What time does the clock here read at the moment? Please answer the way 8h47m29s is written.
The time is 6h29m06s
